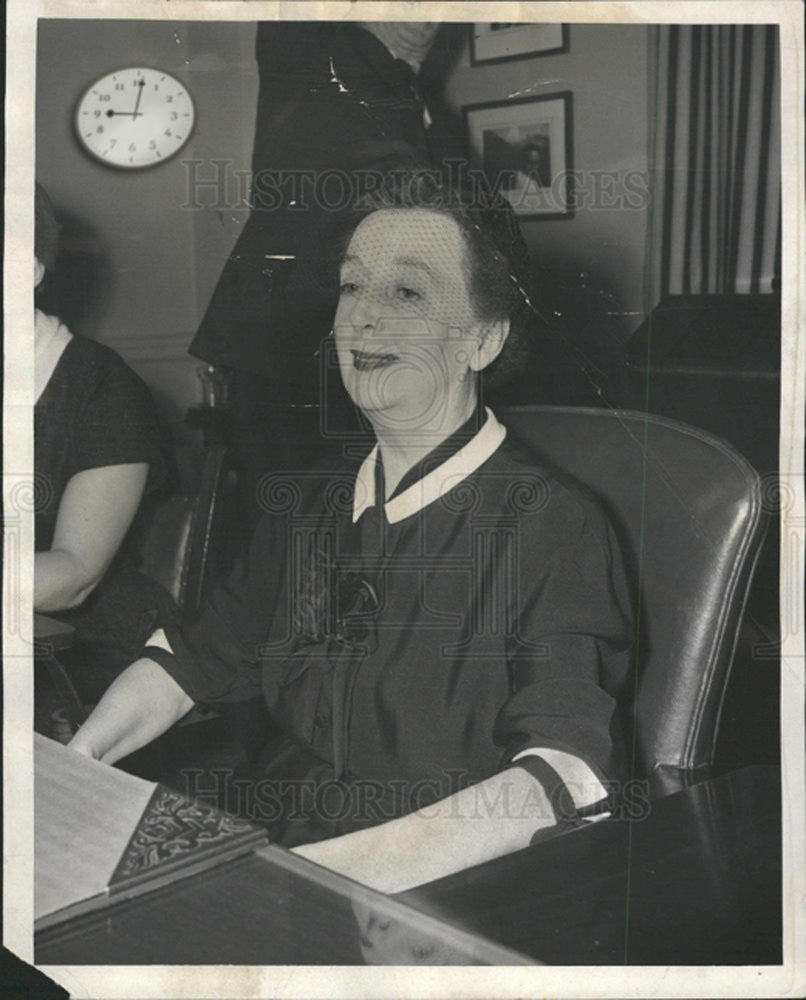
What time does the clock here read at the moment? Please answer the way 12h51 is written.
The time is 9h01
